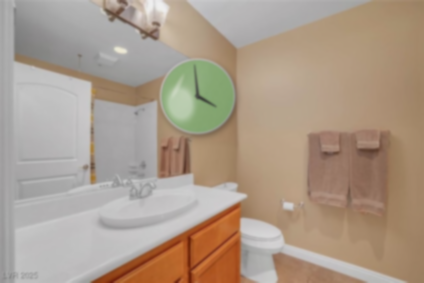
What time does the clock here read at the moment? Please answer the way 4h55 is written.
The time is 3h59
